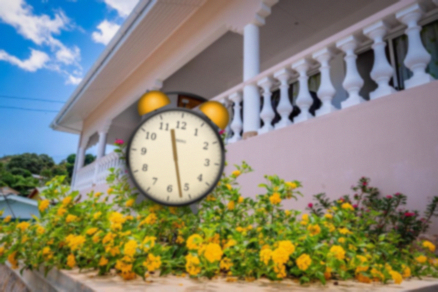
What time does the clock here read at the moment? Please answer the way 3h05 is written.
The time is 11h27
